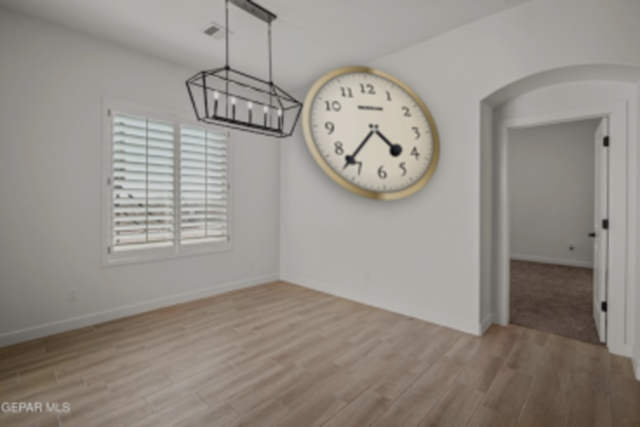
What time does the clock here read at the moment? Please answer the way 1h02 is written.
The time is 4h37
